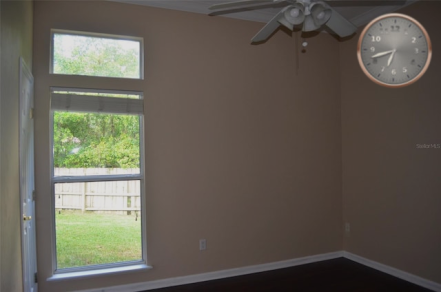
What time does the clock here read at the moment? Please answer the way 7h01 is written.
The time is 6h42
